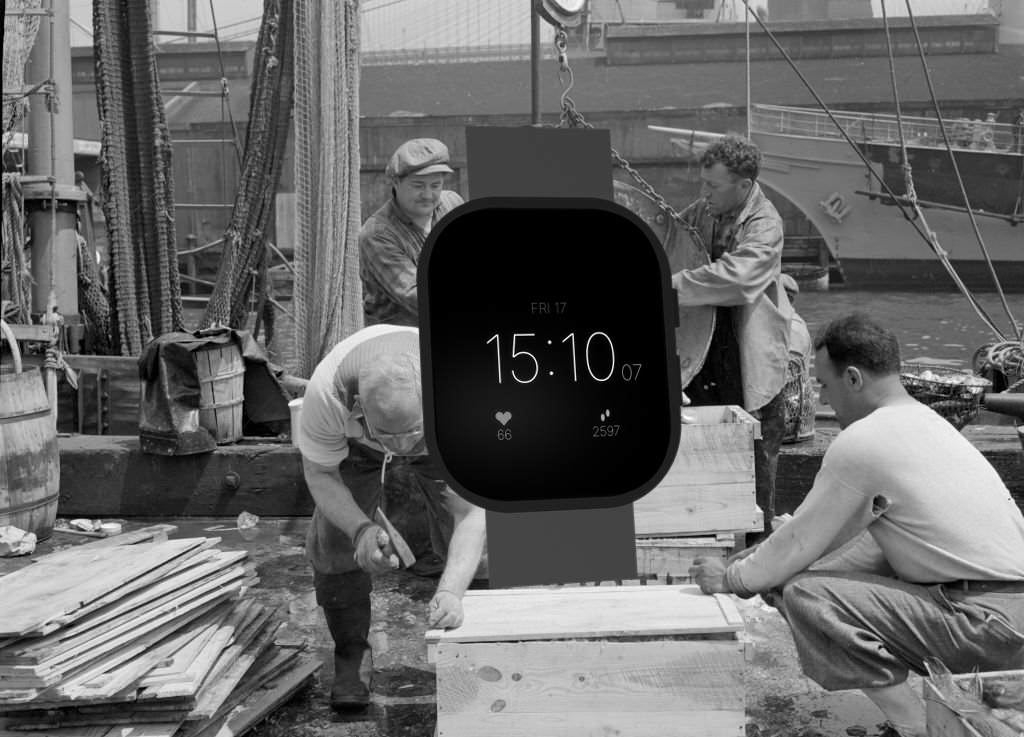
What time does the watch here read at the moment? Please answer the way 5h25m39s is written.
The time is 15h10m07s
